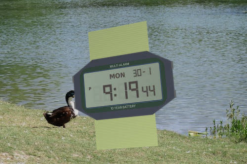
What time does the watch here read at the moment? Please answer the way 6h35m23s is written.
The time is 9h19m44s
